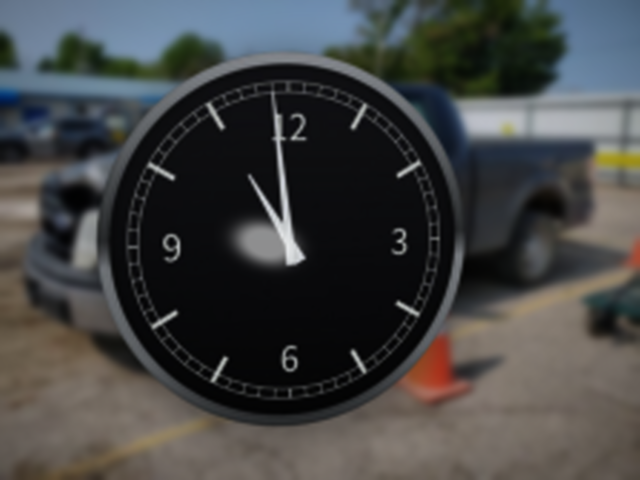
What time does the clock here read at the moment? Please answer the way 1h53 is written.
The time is 10h59
